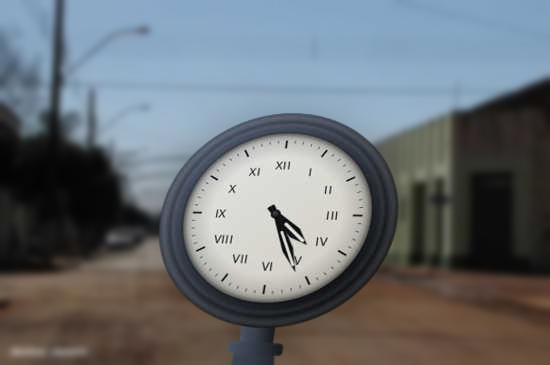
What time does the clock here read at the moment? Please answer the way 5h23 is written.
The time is 4h26
